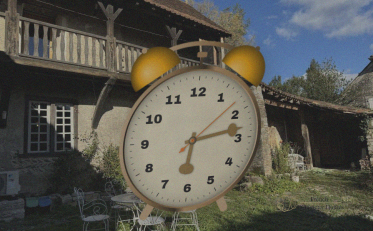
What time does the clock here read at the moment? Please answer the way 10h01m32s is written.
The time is 6h13m08s
